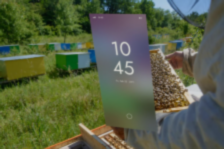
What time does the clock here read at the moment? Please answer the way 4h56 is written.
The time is 10h45
